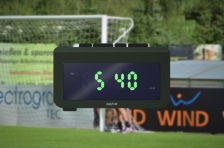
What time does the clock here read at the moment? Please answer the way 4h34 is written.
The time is 5h40
